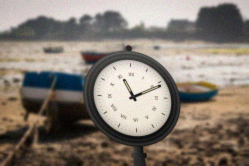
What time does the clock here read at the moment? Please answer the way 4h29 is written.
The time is 11h11
